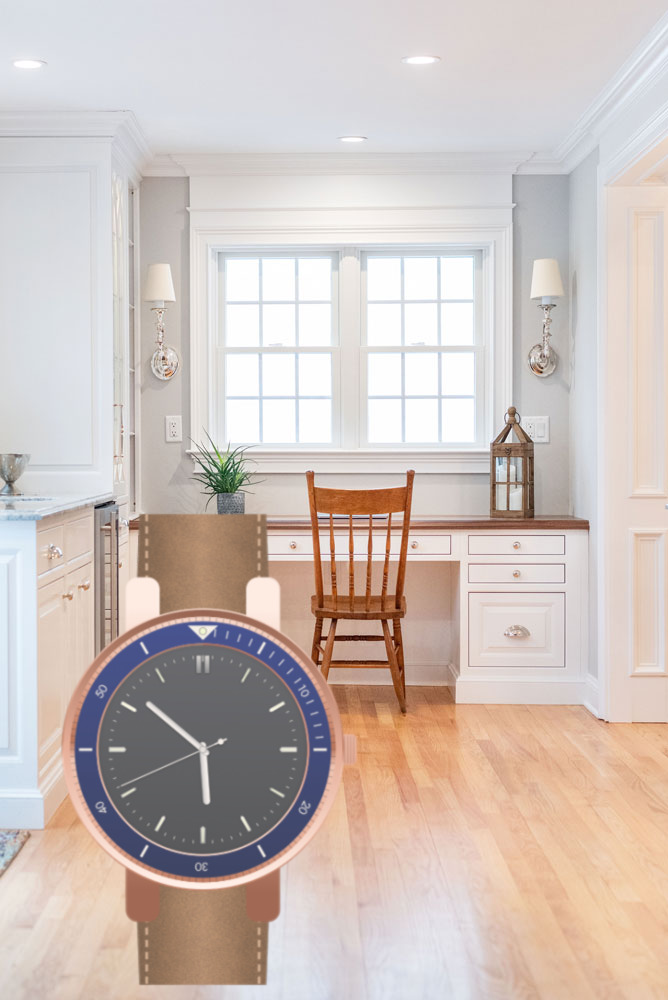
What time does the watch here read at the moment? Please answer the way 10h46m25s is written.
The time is 5h51m41s
